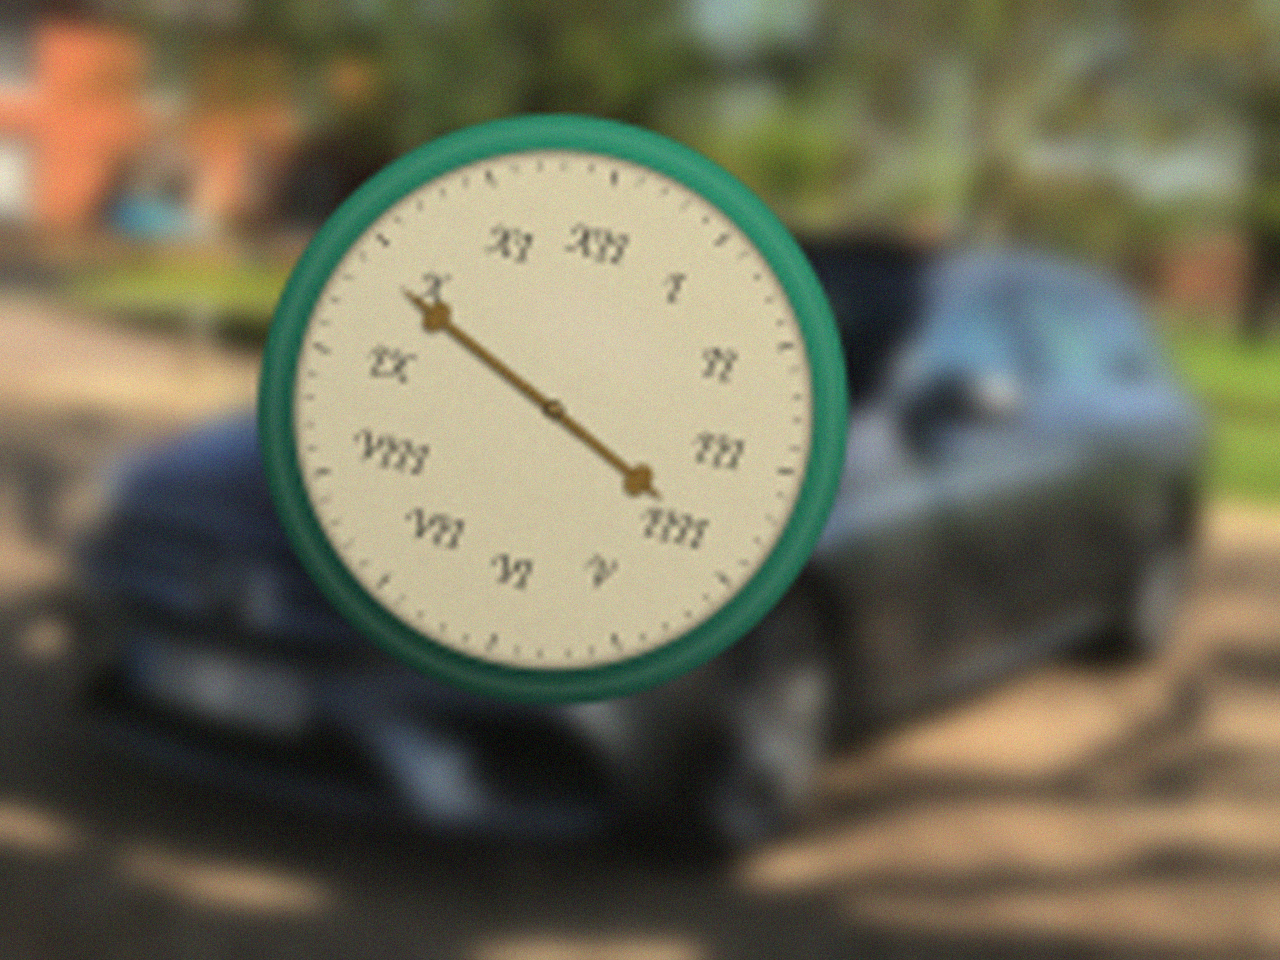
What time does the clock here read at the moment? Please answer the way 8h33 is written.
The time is 3h49
